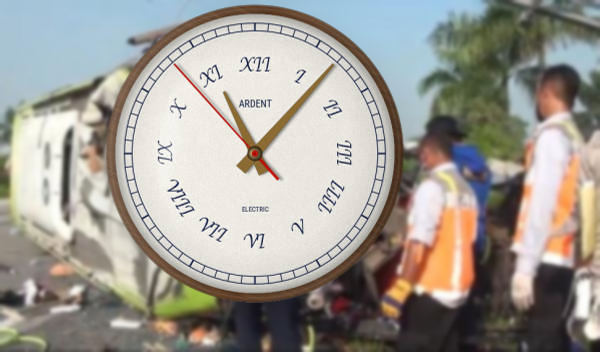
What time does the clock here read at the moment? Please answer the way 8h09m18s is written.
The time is 11h06m53s
